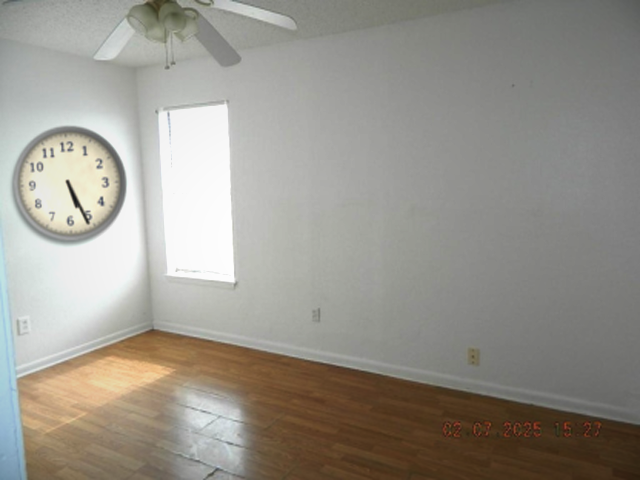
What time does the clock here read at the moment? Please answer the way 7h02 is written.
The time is 5h26
